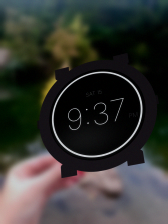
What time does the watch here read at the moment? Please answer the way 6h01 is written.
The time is 9h37
